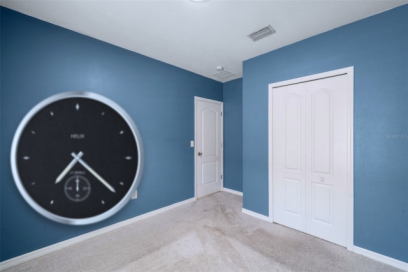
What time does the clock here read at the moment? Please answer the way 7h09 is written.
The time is 7h22
